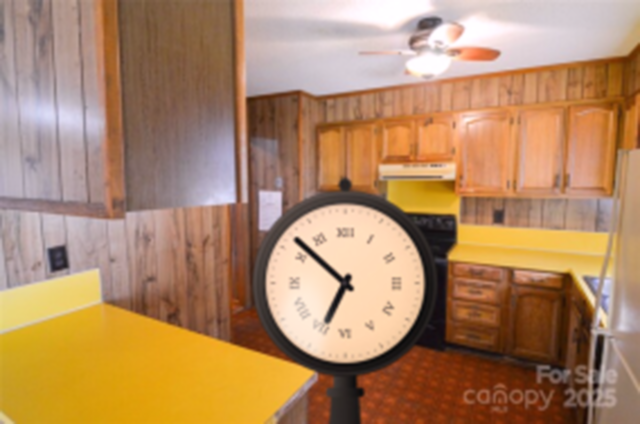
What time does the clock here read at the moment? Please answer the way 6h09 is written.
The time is 6h52
